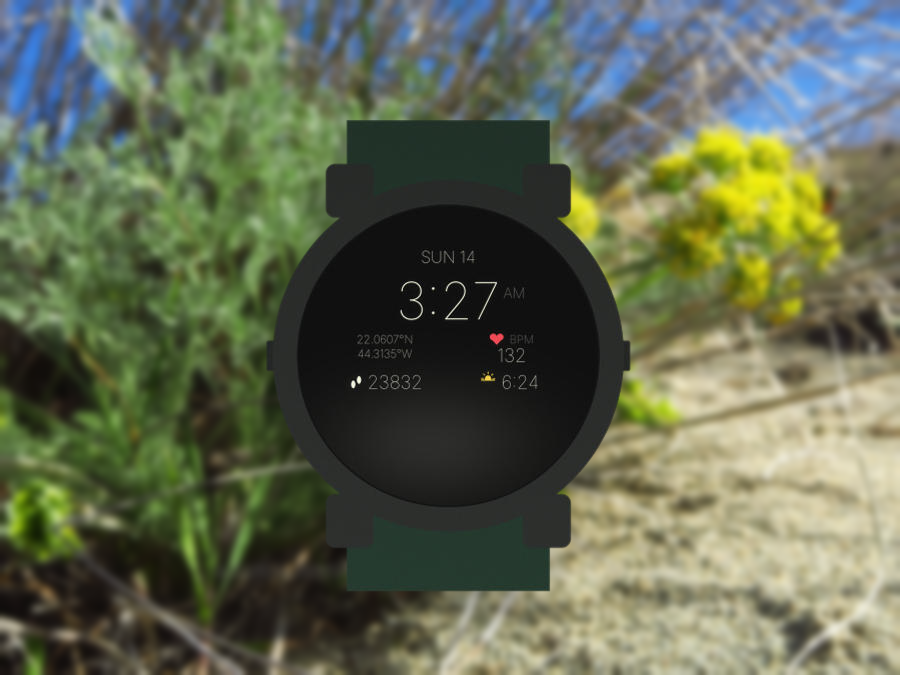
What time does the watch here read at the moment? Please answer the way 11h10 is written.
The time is 3h27
